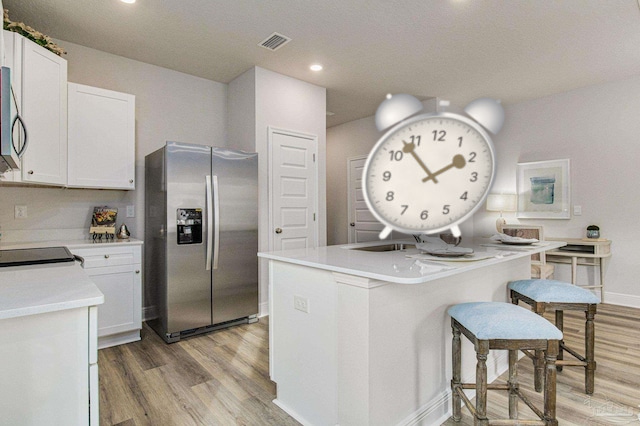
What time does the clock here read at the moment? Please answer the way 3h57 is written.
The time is 1h53
